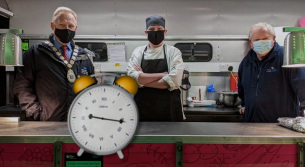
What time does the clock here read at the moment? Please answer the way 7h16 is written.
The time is 9h16
